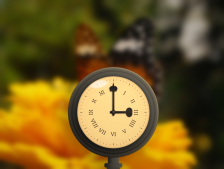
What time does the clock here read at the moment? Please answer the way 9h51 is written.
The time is 3h00
